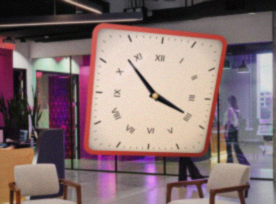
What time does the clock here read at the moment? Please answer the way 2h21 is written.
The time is 3h53
